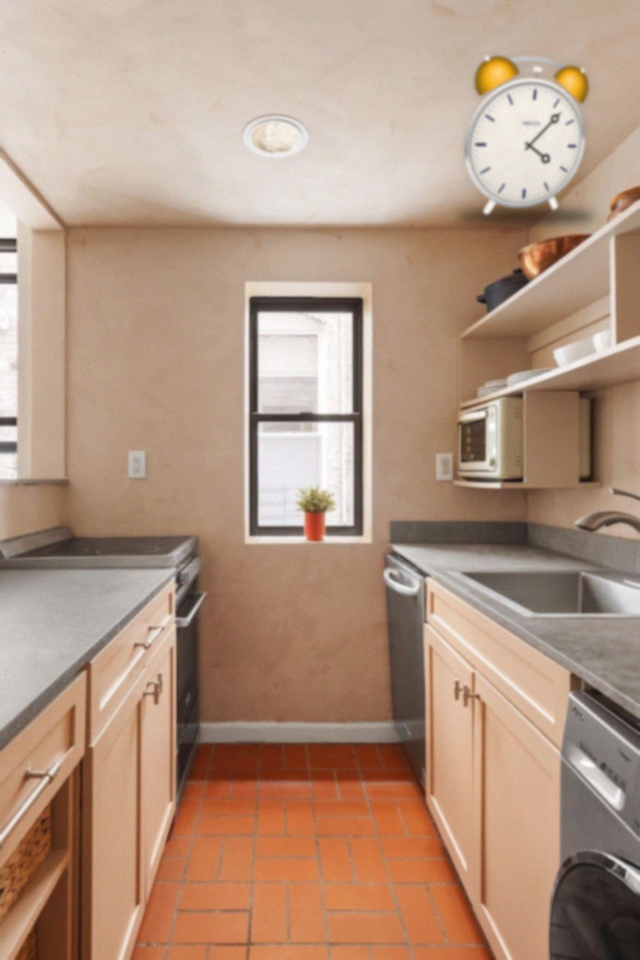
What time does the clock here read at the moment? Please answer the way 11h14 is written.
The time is 4h07
